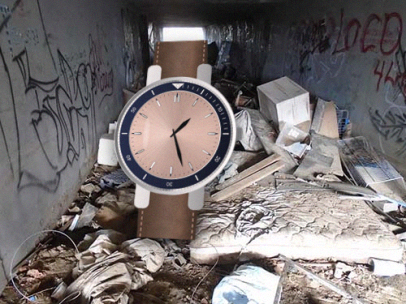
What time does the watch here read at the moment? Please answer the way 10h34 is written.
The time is 1h27
